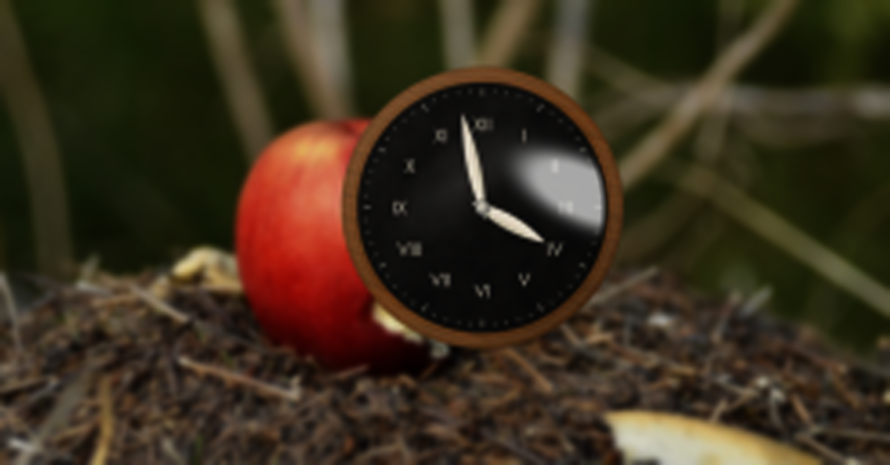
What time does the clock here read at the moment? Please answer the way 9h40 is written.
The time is 3h58
